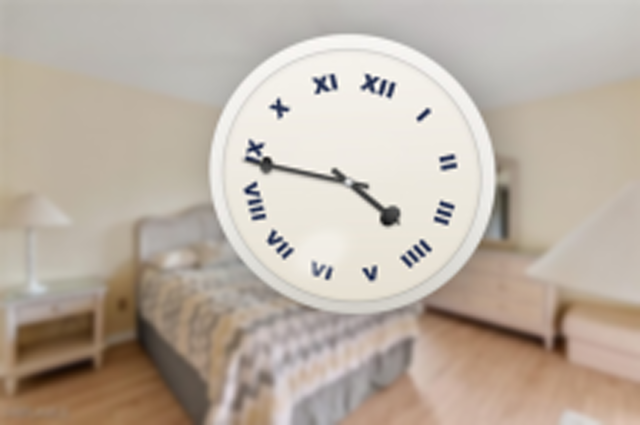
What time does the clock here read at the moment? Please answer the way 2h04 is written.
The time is 3h44
